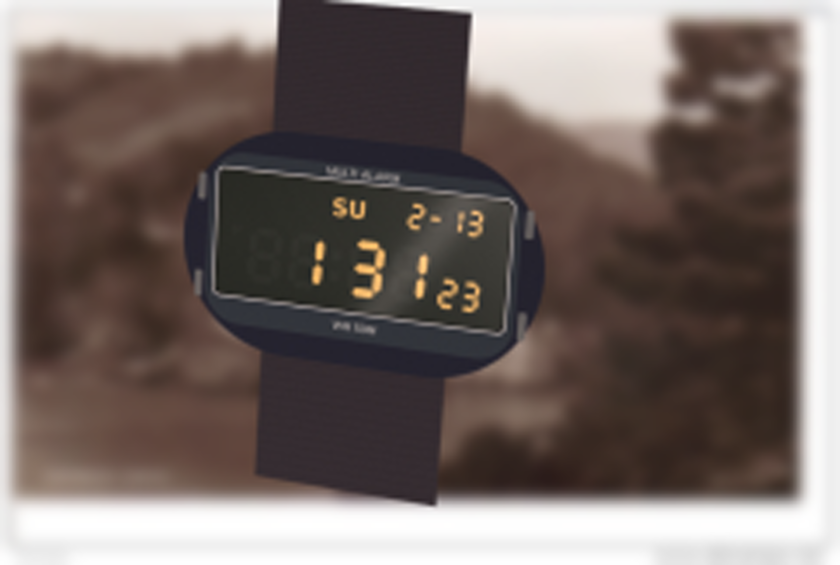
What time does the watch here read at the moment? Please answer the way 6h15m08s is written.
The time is 1h31m23s
